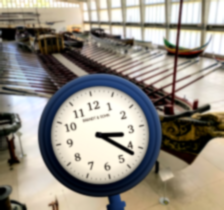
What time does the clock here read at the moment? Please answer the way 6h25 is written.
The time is 3h22
